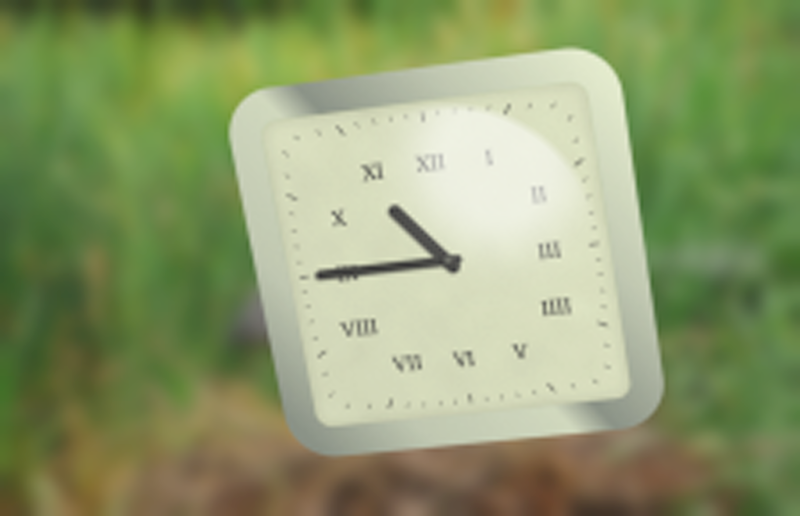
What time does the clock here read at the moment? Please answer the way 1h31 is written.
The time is 10h45
